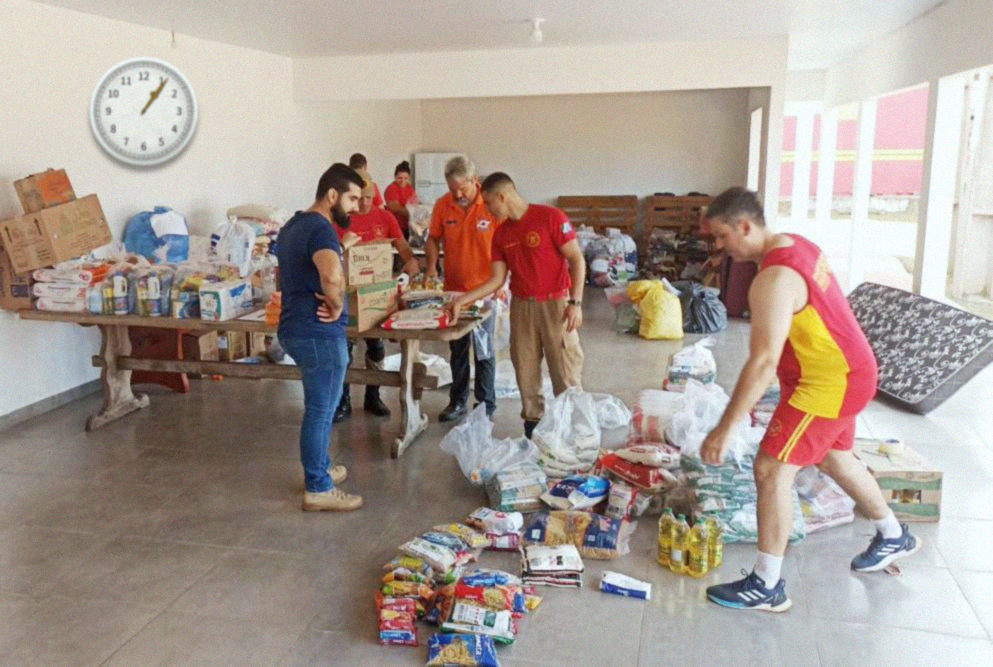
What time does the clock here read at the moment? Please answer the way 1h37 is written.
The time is 1h06
